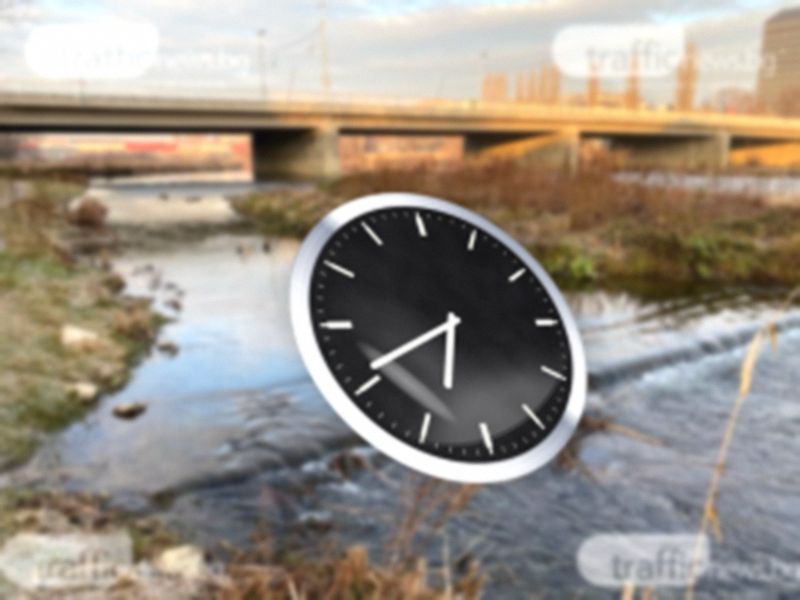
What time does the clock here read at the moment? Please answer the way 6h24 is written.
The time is 6h41
